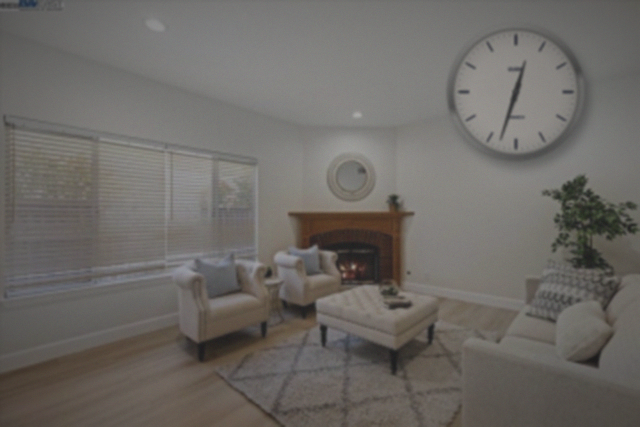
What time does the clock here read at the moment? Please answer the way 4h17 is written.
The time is 12h33
